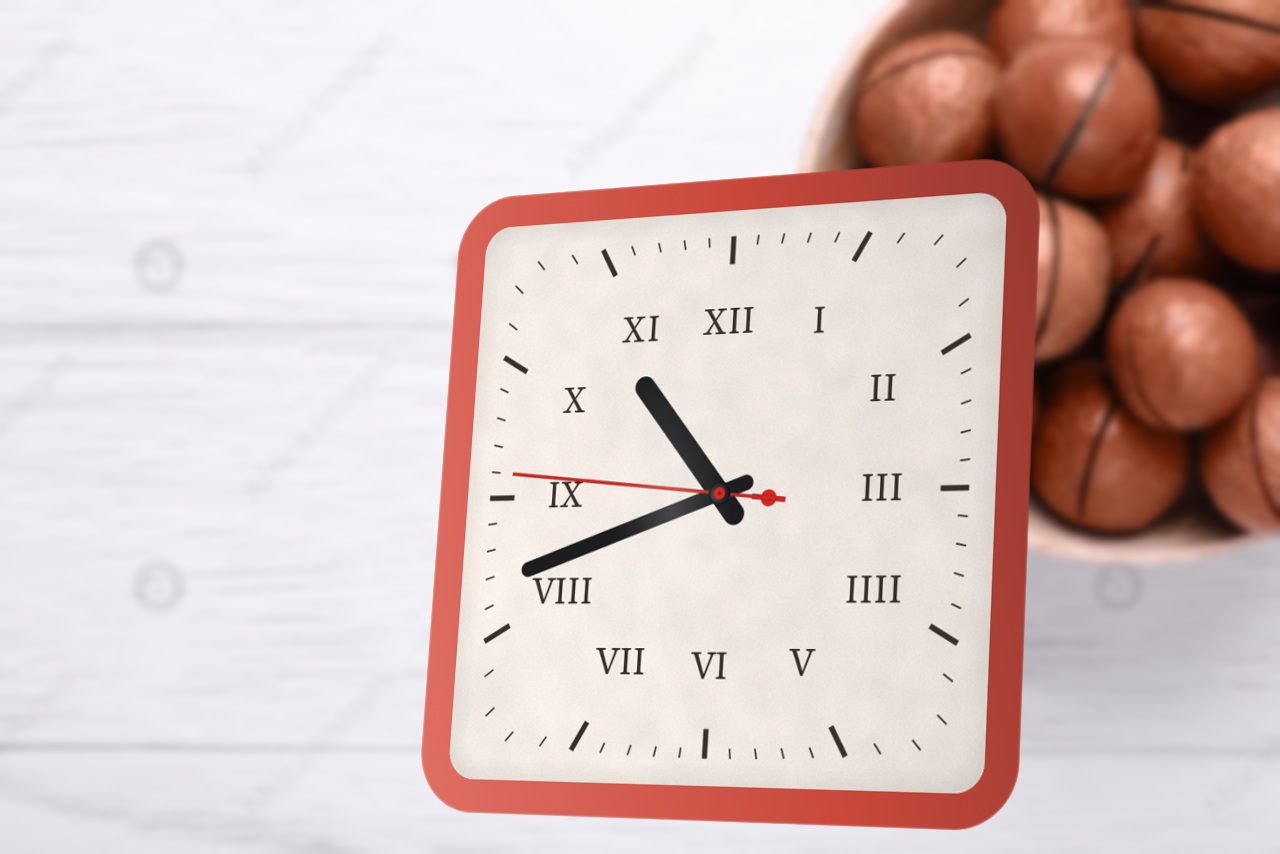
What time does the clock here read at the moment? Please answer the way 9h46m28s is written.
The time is 10h41m46s
